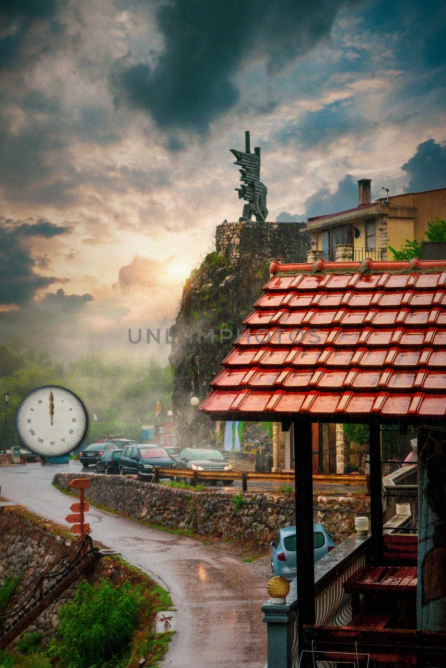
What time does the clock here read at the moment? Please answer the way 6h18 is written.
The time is 12h00
